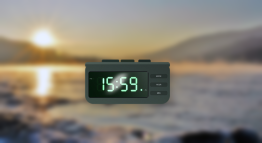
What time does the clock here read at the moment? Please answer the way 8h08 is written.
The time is 15h59
